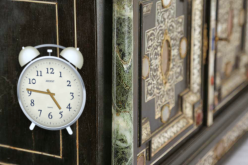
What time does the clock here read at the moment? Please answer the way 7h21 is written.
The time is 4h46
